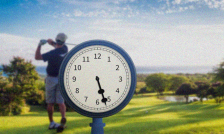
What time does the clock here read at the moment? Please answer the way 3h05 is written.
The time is 5h27
